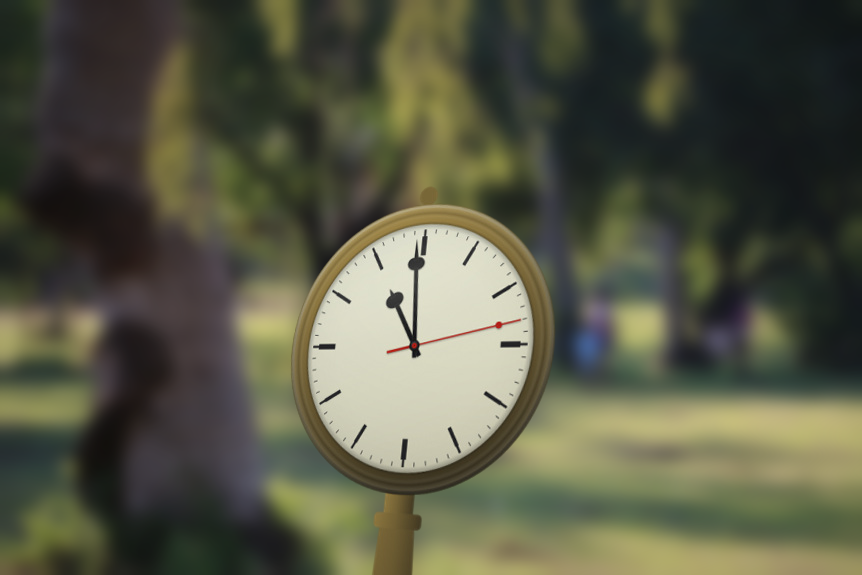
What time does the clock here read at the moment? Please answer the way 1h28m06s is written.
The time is 10h59m13s
